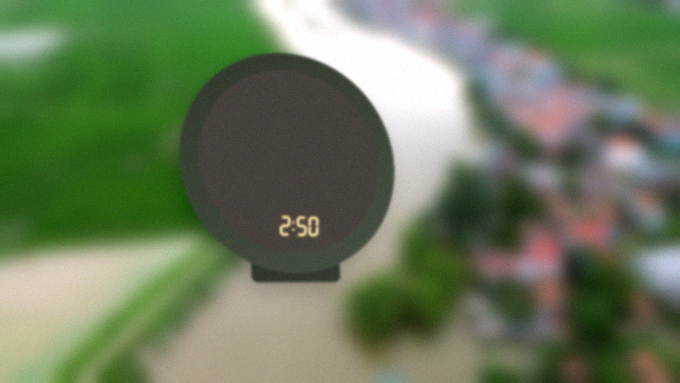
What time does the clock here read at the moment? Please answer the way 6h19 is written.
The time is 2h50
